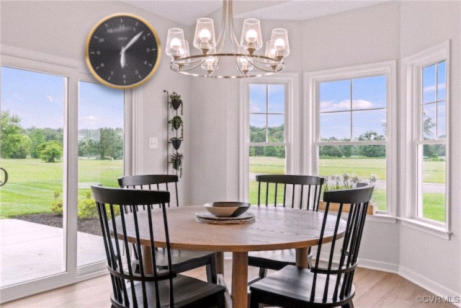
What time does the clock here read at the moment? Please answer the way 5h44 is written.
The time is 6h08
